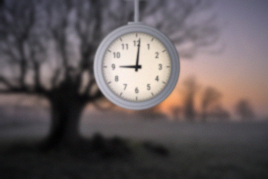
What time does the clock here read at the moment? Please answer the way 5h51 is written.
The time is 9h01
